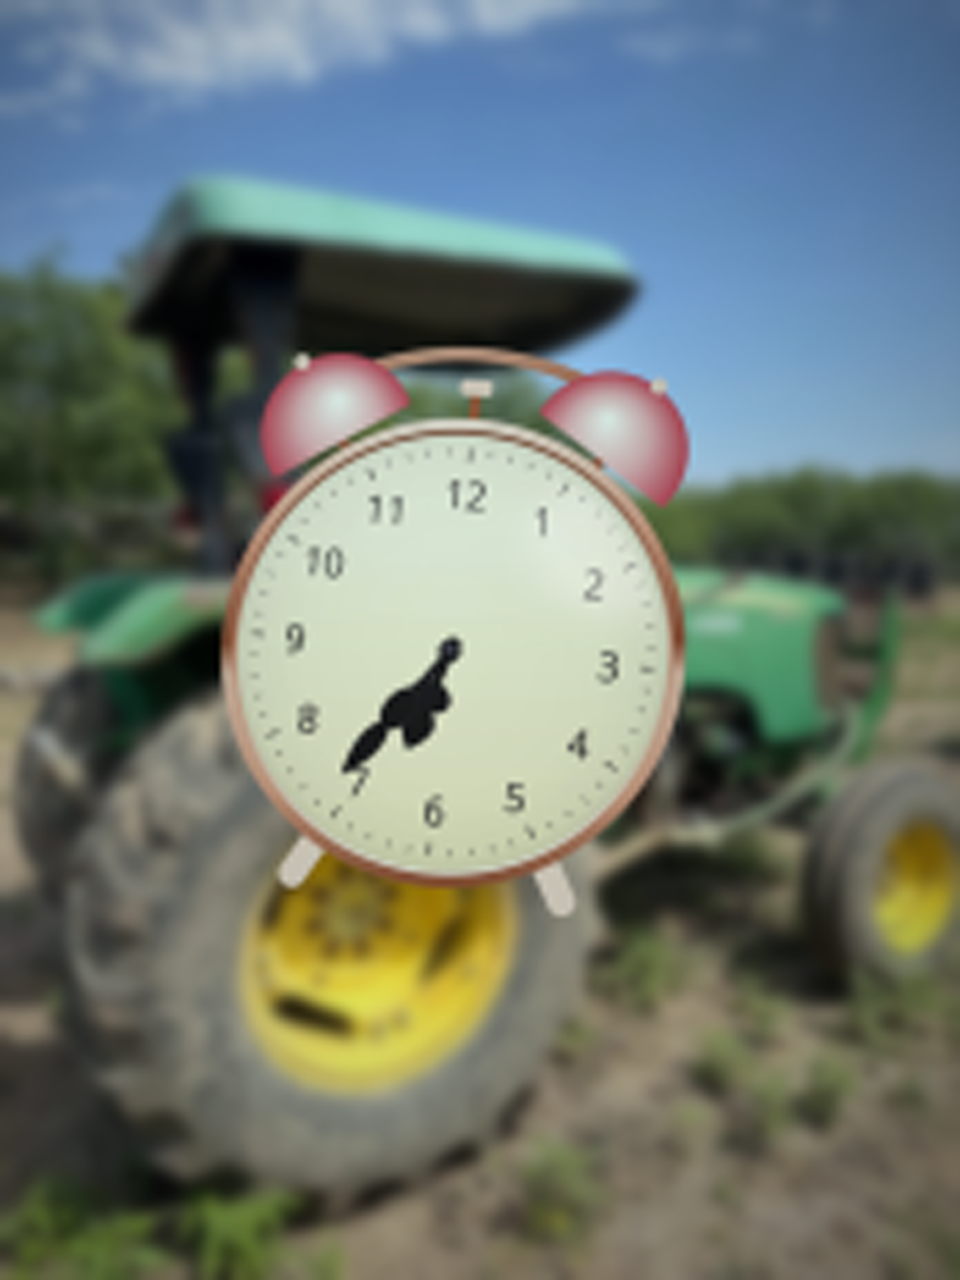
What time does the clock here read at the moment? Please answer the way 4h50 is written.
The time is 6h36
